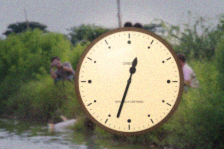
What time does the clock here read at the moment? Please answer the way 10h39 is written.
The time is 12h33
